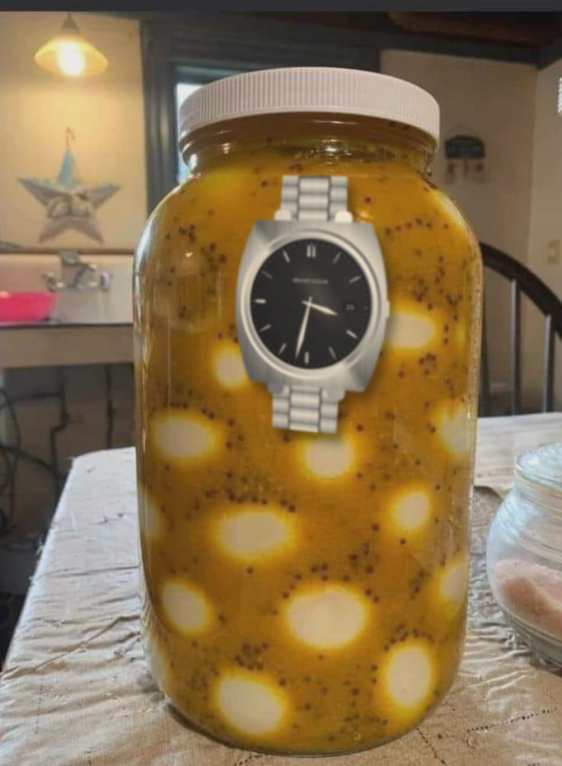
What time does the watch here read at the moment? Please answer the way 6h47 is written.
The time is 3h32
